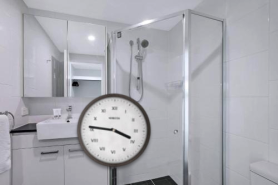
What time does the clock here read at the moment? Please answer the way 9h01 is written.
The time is 3h46
